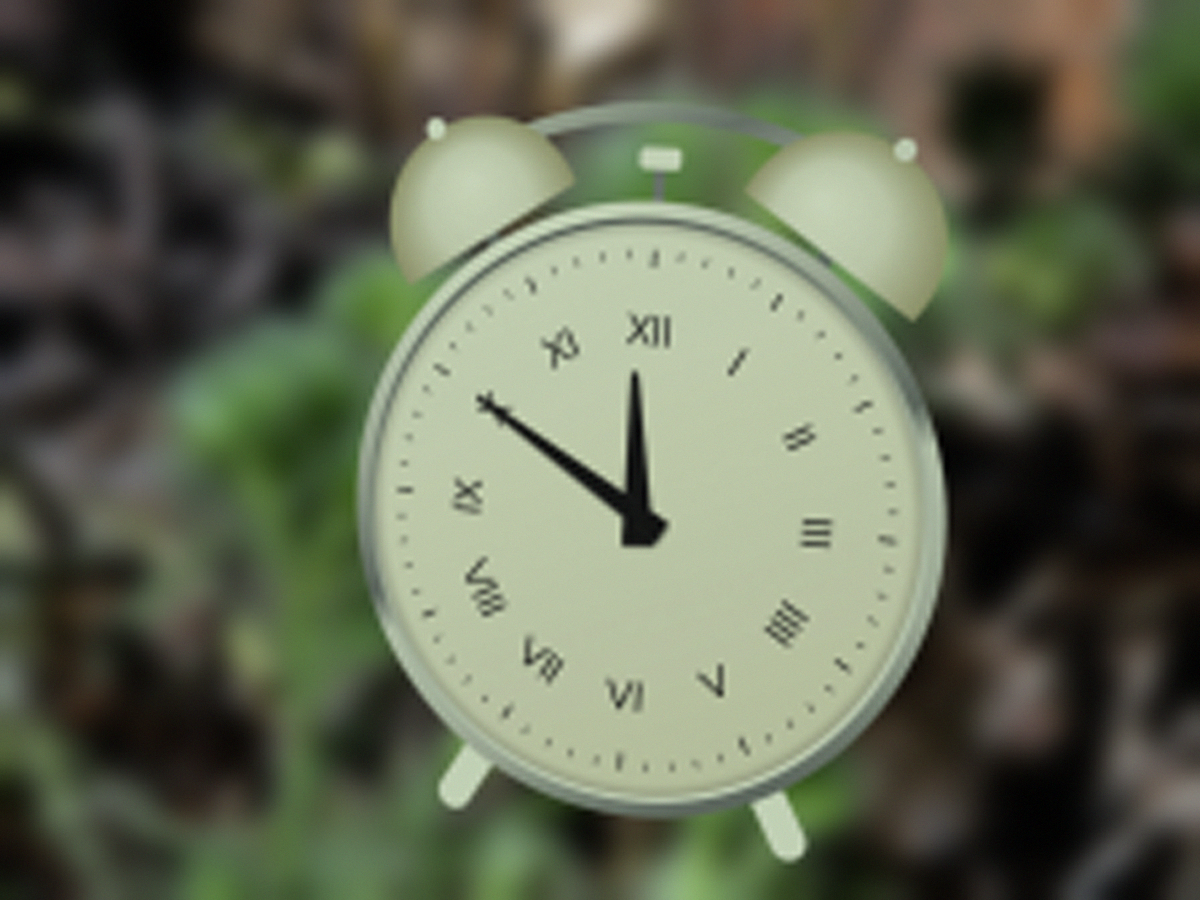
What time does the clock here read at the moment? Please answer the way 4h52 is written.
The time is 11h50
